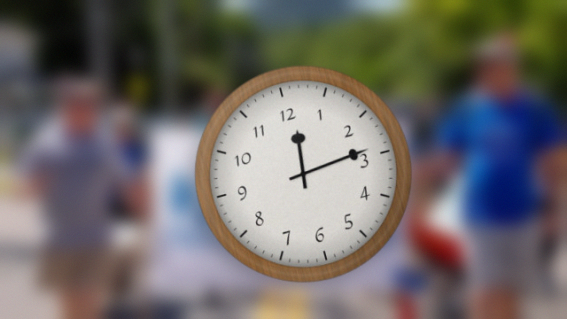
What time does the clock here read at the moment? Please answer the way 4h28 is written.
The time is 12h14
